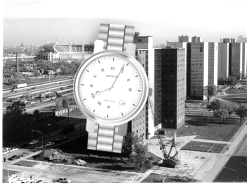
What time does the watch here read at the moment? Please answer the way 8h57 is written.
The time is 8h04
